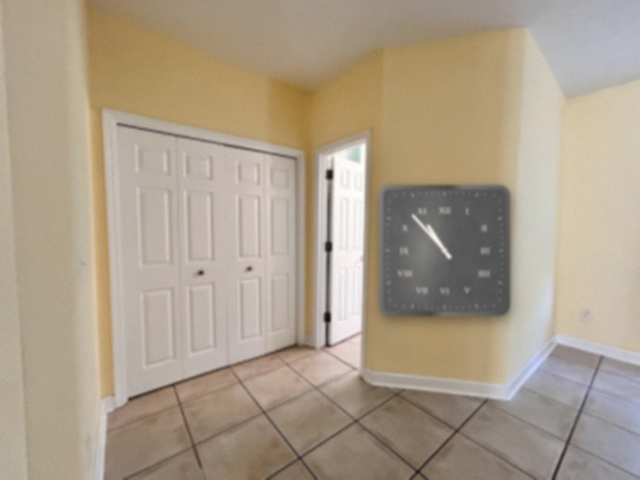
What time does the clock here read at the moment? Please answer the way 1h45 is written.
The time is 10h53
